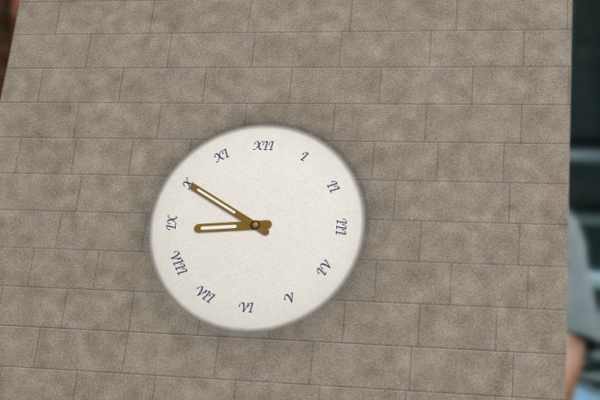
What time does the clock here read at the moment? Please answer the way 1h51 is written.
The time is 8h50
